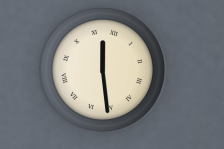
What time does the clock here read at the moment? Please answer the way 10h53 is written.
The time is 11h26
